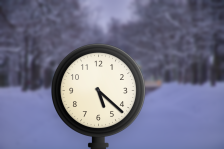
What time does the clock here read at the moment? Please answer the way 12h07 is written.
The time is 5h22
